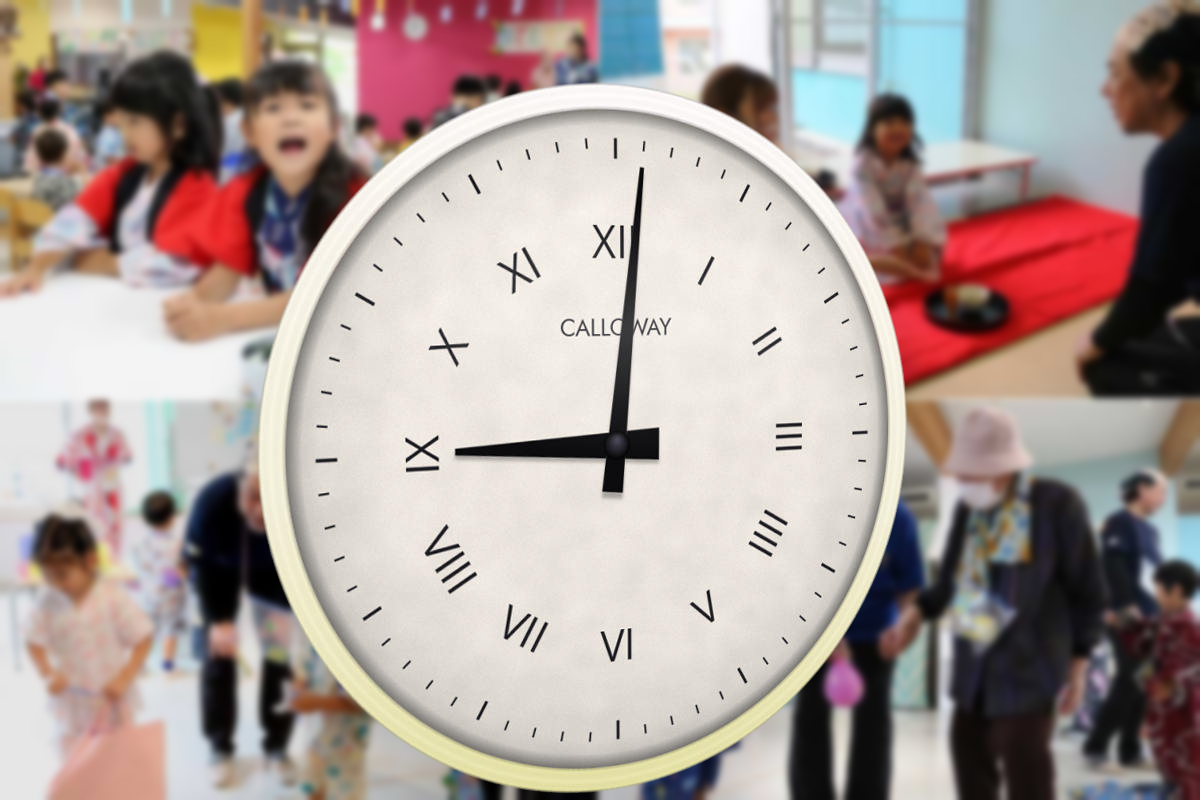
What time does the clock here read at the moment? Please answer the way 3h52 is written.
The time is 9h01
